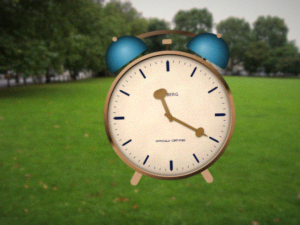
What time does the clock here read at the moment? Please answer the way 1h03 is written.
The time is 11h20
